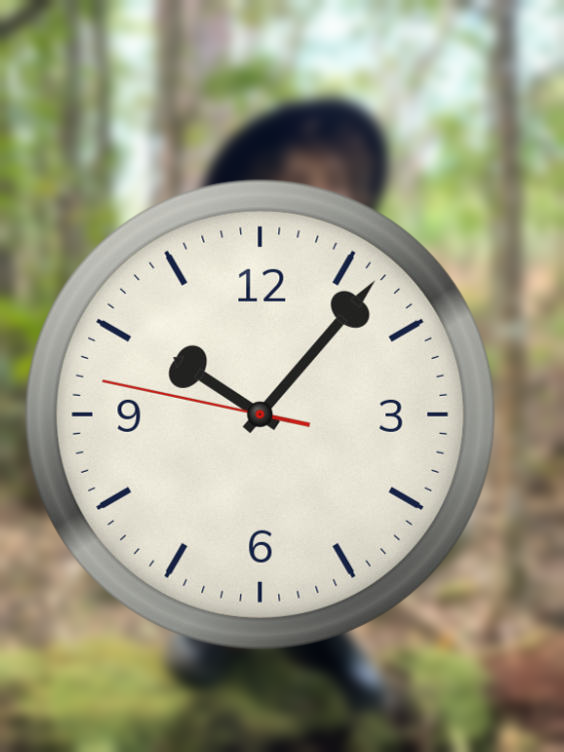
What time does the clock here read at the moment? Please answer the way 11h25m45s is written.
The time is 10h06m47s
